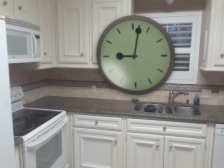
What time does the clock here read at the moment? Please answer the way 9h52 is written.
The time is 9h02
